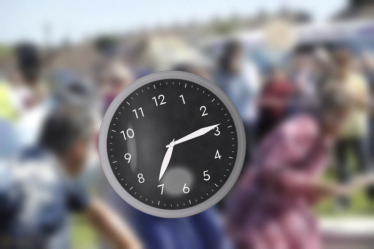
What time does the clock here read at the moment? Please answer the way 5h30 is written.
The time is 7h14
